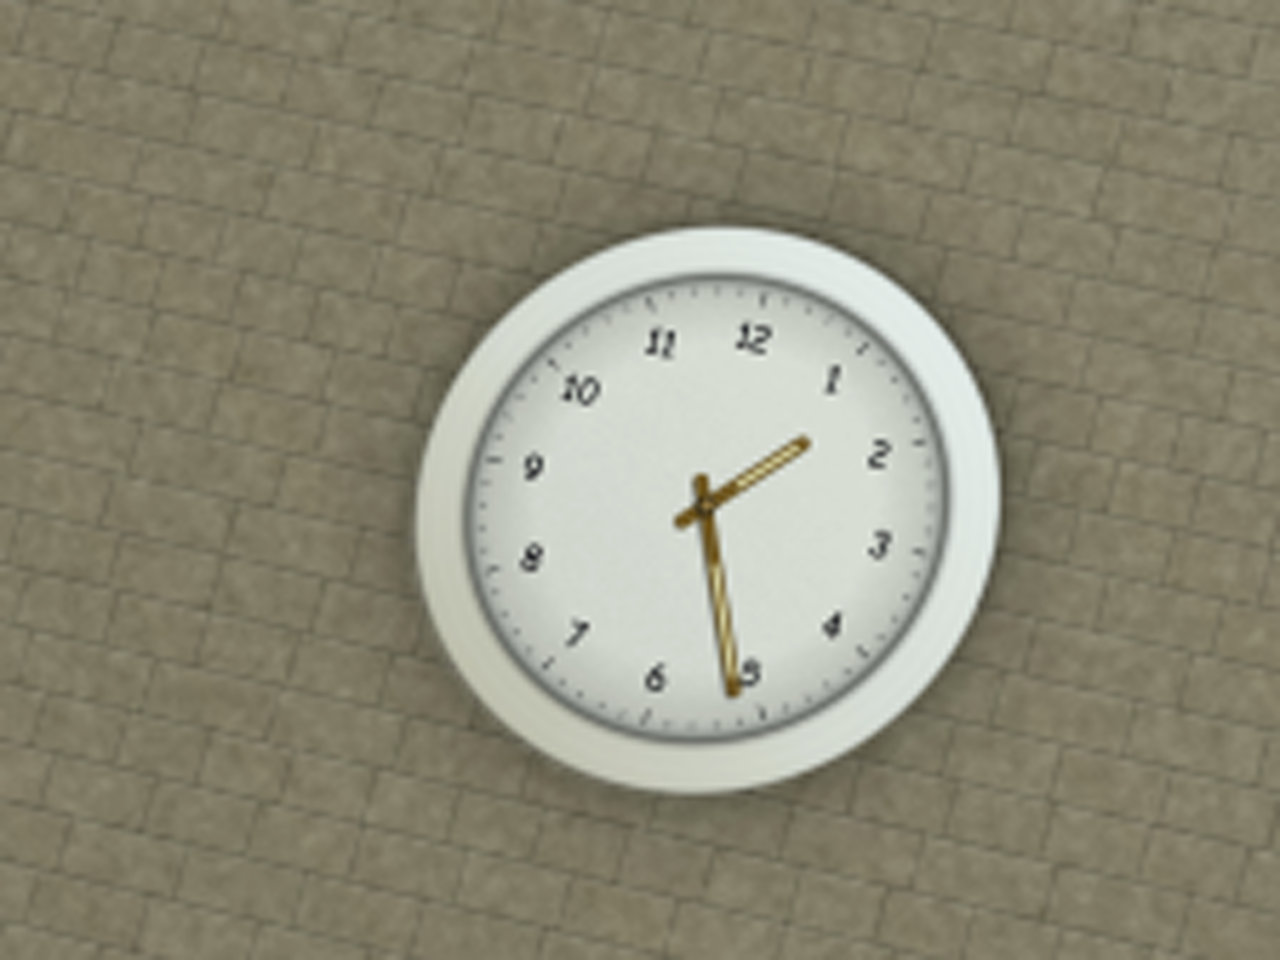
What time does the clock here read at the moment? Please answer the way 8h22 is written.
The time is 1h26
